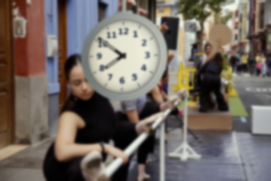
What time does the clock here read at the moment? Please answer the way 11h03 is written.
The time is 7h51
